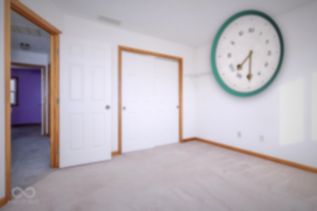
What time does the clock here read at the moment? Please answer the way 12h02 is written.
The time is 7h30
